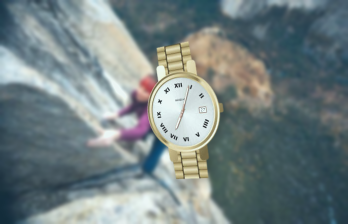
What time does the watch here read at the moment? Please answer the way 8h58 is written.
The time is 7h04
